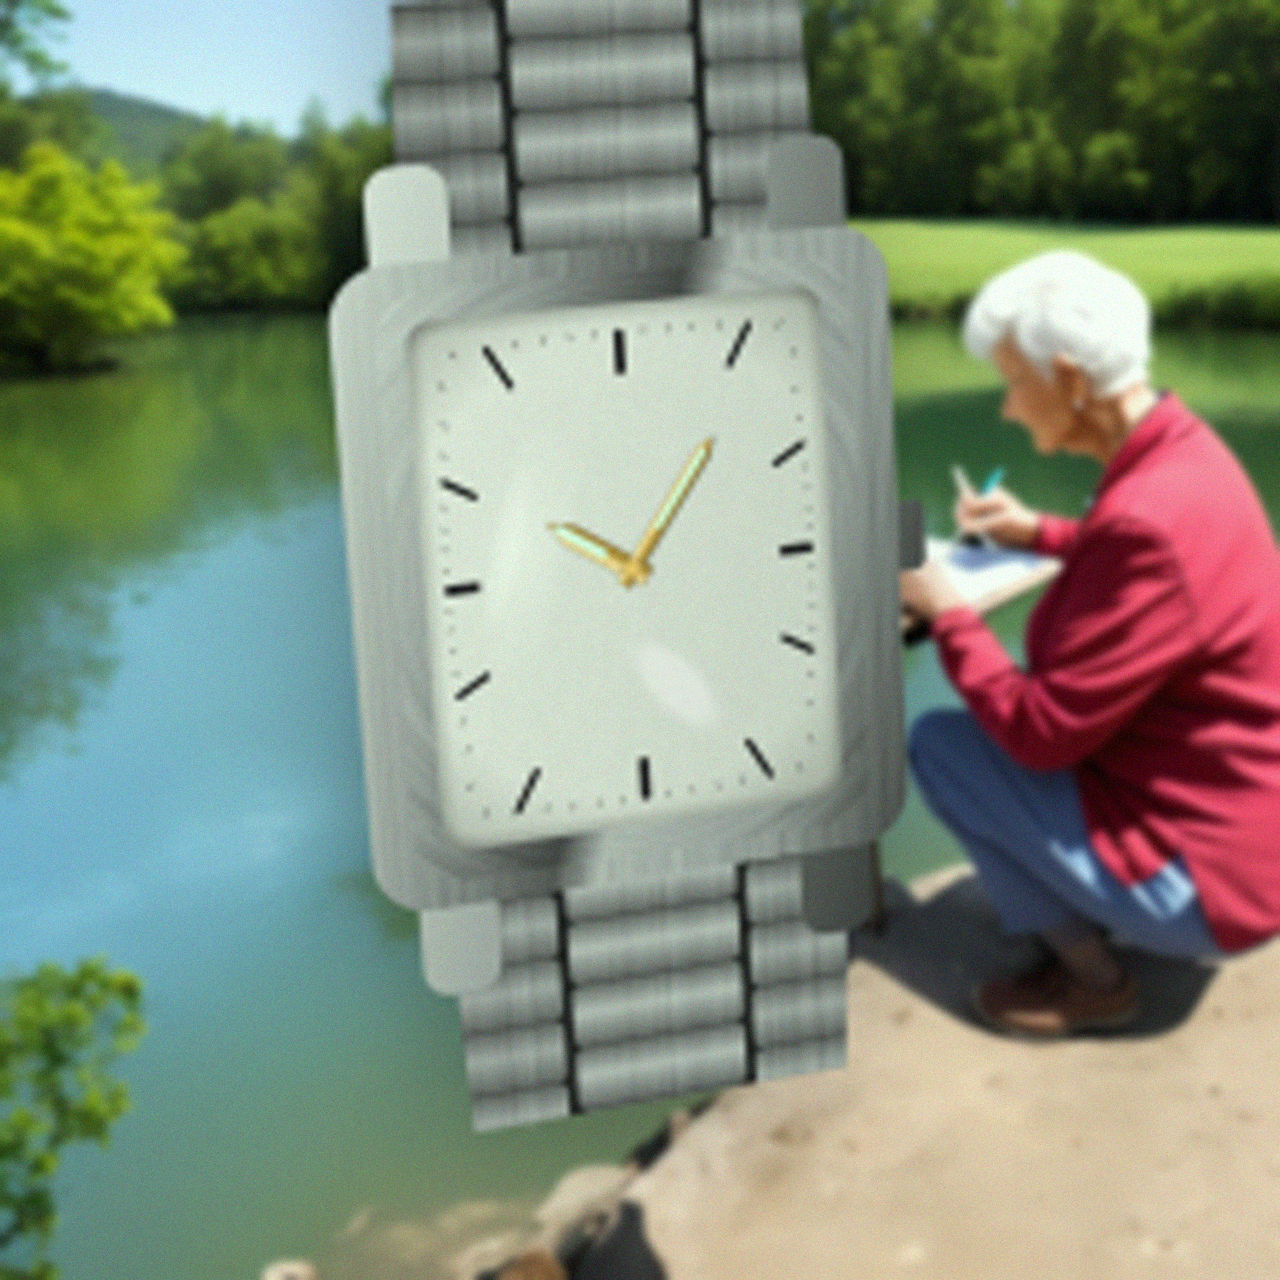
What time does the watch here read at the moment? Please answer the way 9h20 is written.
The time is 10h06
